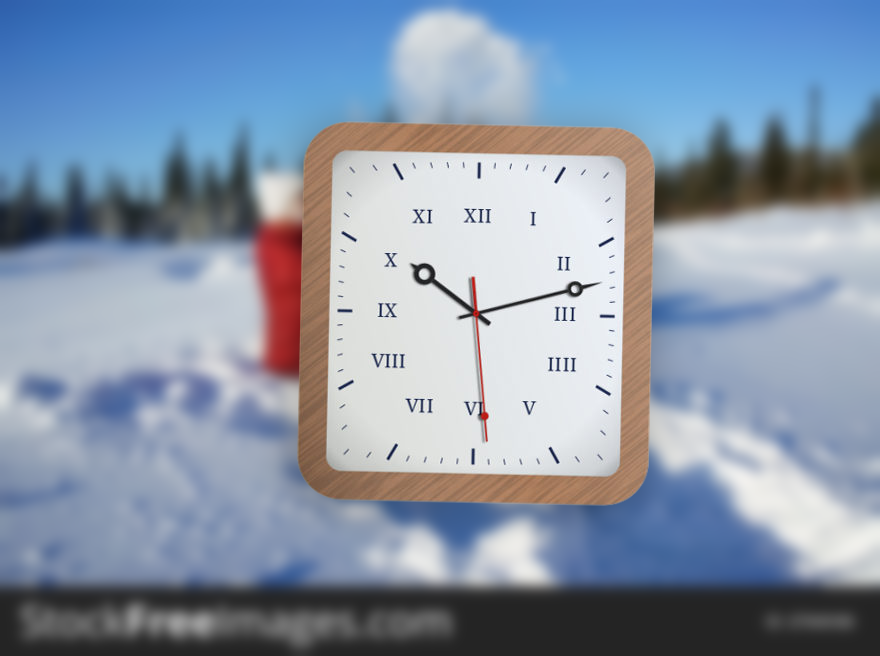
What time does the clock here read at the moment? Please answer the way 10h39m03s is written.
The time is 10h12m29s
